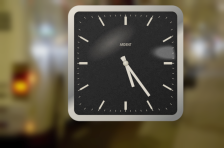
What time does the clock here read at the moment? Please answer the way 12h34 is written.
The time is 5h24
